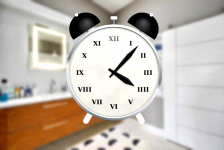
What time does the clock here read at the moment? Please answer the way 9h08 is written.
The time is 4h07
